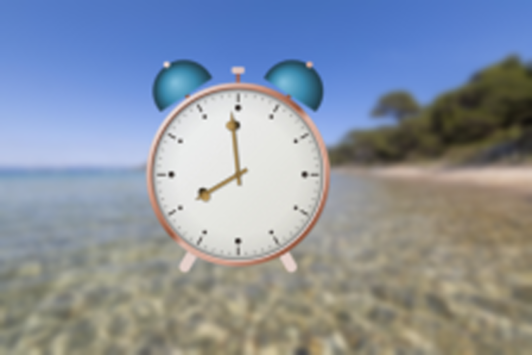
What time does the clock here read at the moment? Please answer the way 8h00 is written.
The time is 7h59
